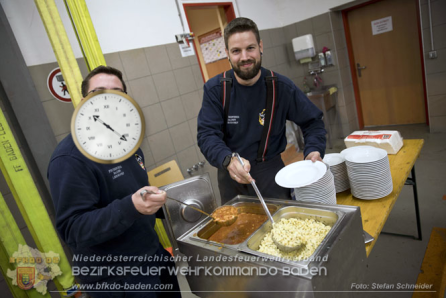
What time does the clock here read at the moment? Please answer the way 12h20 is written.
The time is 10h22
